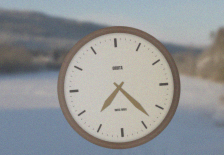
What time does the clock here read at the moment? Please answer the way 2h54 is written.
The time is 7h23
